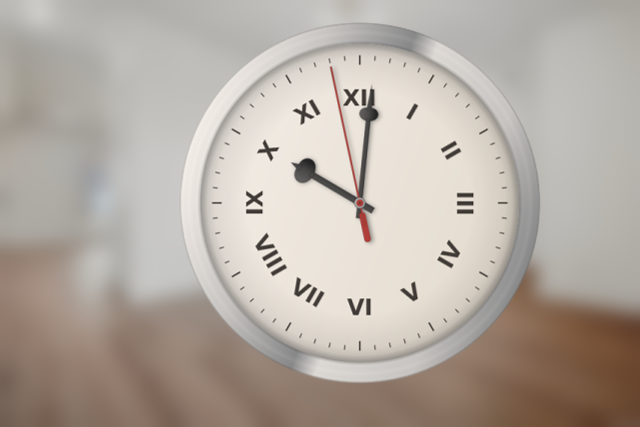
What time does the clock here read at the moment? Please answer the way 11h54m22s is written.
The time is 10h00m58s
